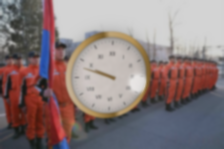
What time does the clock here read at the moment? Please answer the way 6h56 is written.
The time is 9h48
